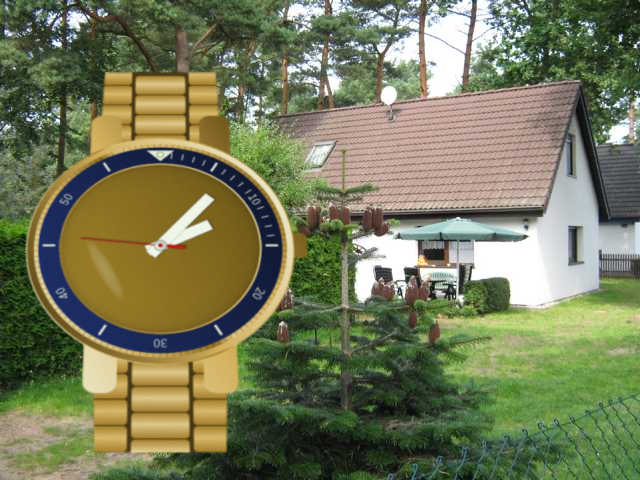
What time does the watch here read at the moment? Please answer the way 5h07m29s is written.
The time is 2h06m46s
